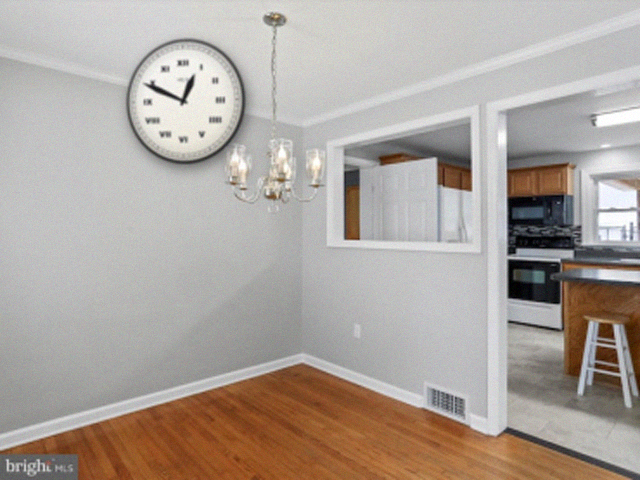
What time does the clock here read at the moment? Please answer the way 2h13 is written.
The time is 12h49
